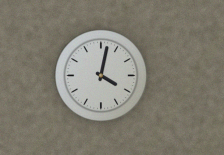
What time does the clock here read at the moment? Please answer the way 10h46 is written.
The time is 4h02
